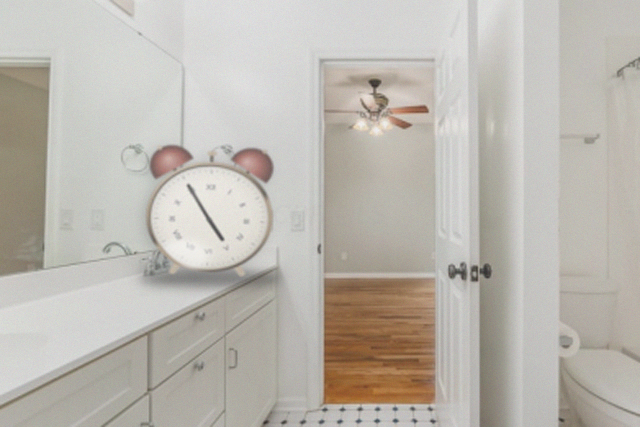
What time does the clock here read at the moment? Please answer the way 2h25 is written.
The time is 4h55
